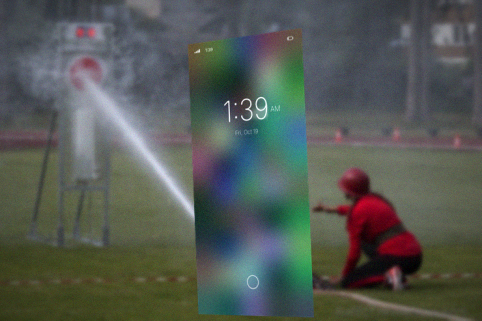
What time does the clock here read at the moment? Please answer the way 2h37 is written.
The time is 1h39
